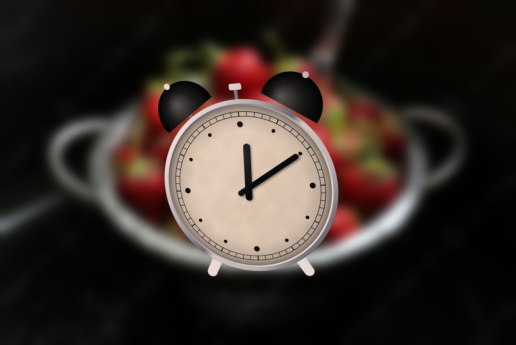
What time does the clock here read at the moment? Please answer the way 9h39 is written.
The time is 12h10
